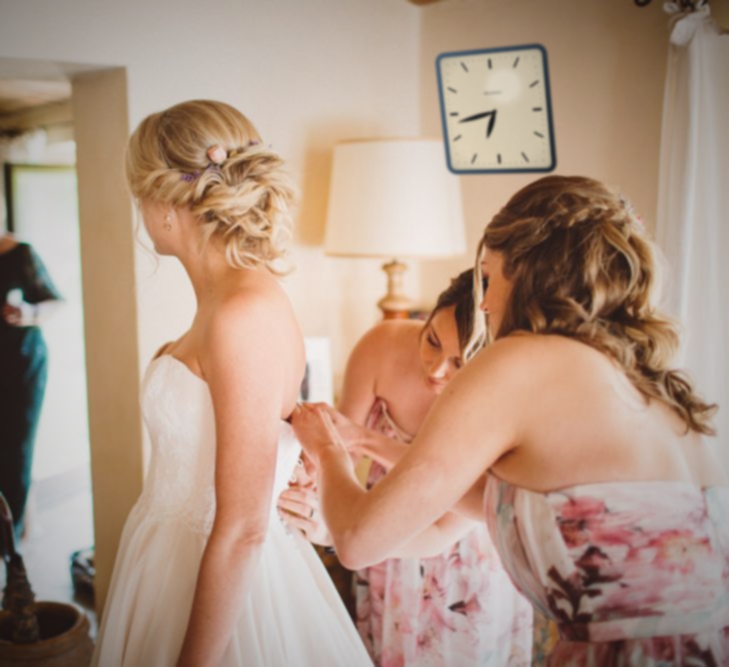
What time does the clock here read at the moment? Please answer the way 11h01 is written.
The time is 6h43
